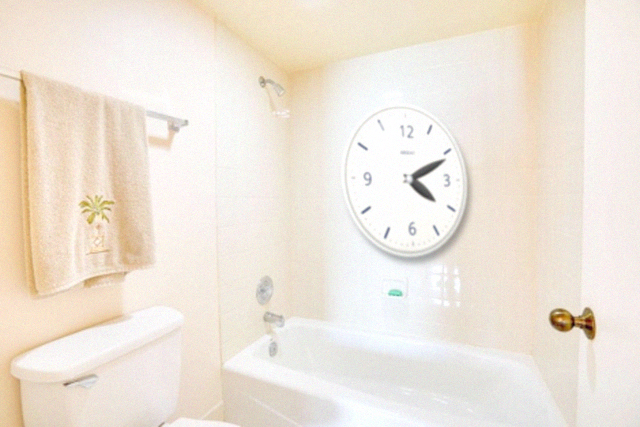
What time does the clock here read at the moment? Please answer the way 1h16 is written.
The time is 4h11
